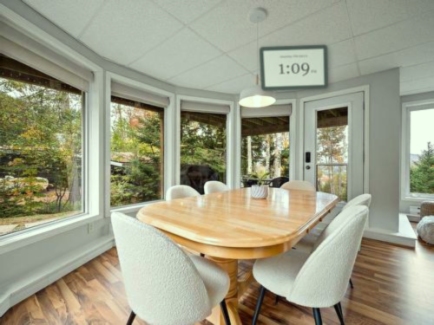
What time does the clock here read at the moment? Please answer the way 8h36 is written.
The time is 1h09
